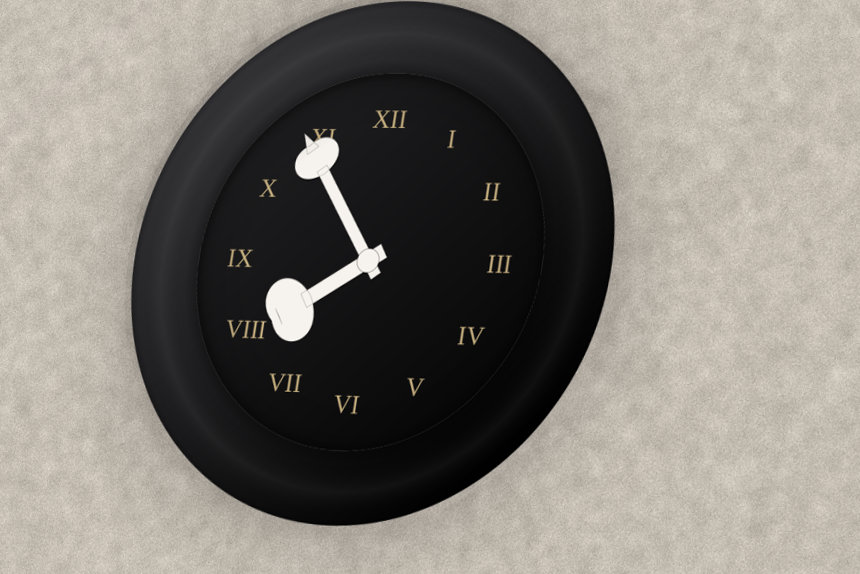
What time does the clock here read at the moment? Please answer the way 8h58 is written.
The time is 7h54
